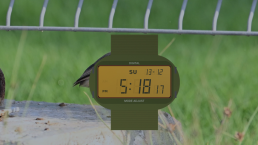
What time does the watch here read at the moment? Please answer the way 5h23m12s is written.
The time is 5h18m17s
